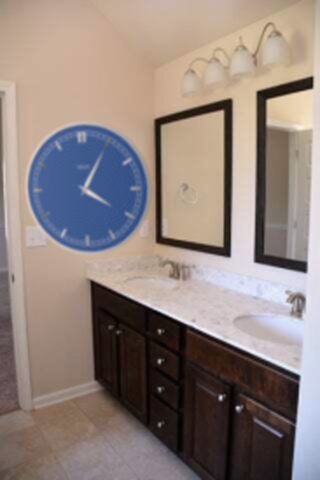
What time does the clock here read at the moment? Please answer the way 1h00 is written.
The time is 4h05
